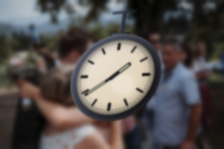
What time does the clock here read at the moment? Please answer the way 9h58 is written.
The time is 1h39
